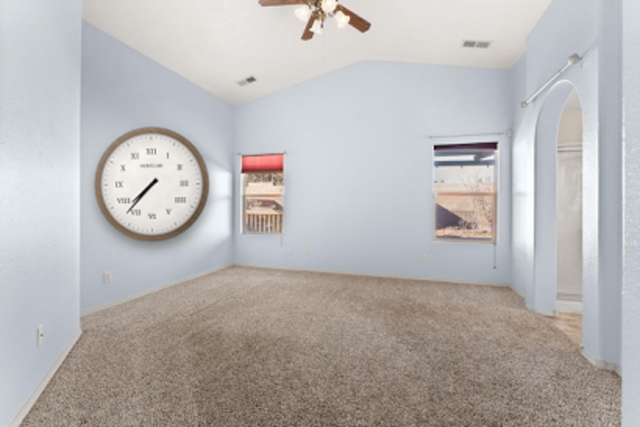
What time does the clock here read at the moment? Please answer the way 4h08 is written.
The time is 7h37
